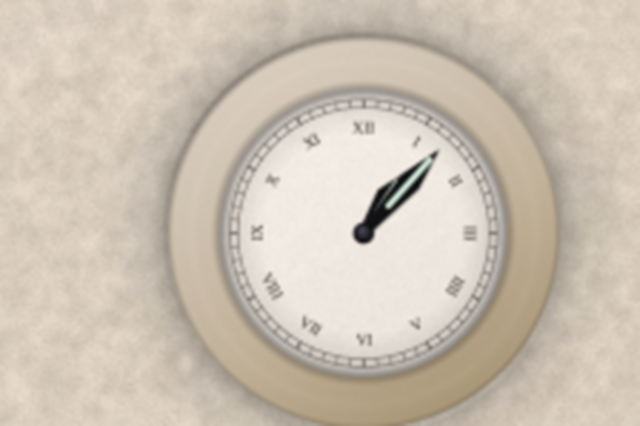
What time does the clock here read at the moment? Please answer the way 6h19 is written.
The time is 1h07
